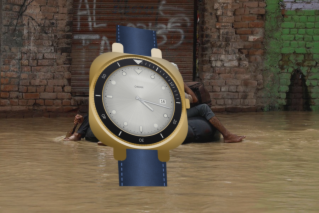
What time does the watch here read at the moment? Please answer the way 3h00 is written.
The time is 4h17
